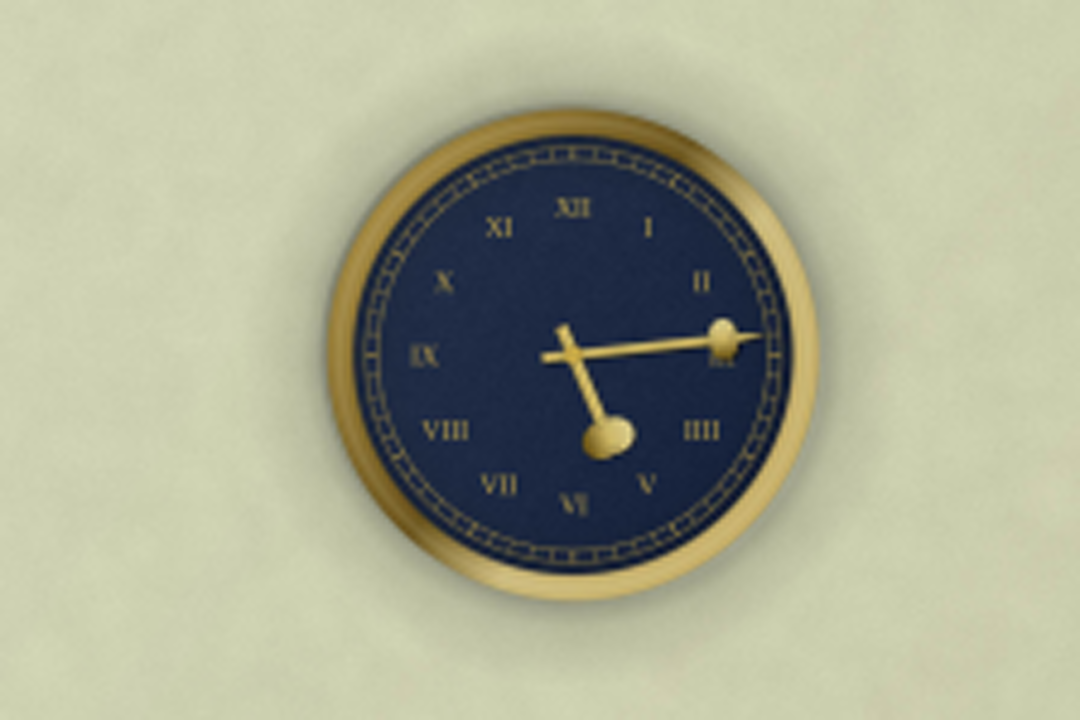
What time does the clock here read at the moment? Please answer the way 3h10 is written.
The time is 5h14
